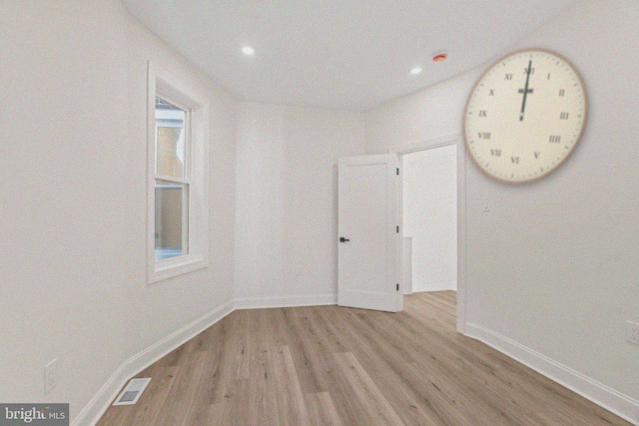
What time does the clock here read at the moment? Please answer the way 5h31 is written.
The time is 12h00
